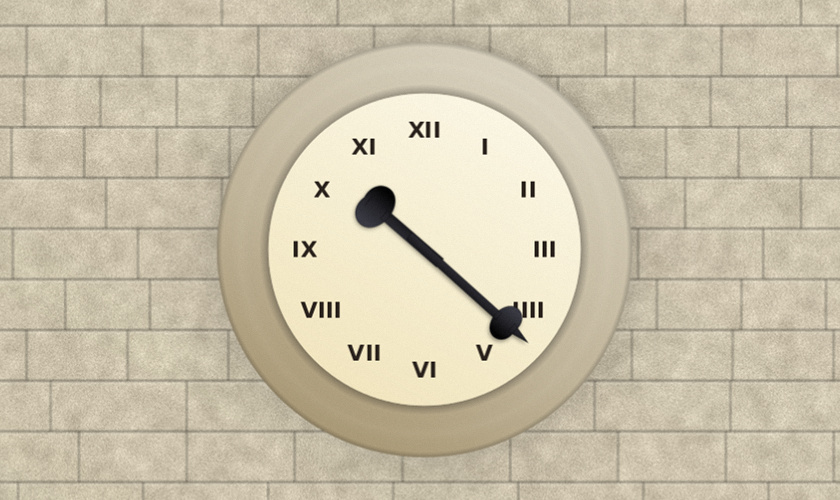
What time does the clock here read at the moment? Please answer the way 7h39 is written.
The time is 10h22
